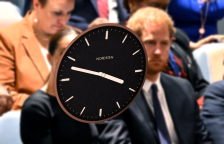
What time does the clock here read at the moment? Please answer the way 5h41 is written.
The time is 3h48
